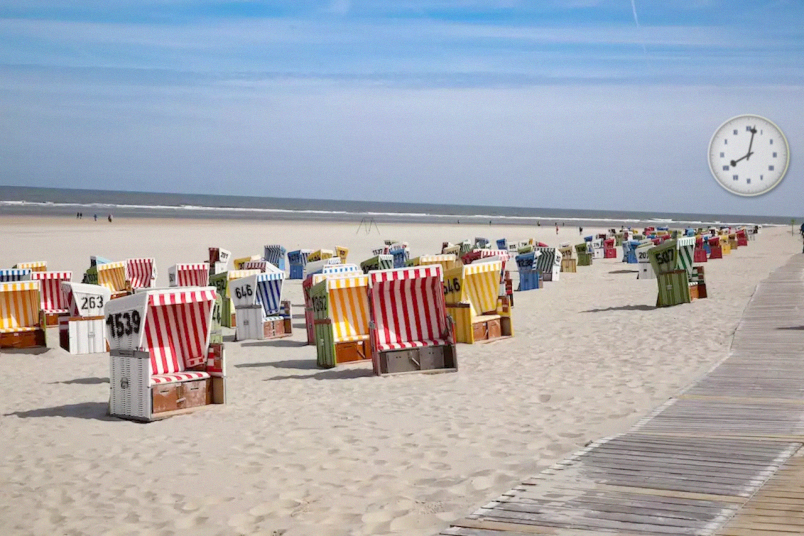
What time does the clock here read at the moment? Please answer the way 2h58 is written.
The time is 8h02
